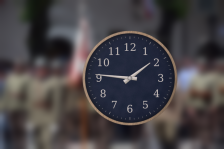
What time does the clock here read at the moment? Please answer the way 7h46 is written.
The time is 1h46
